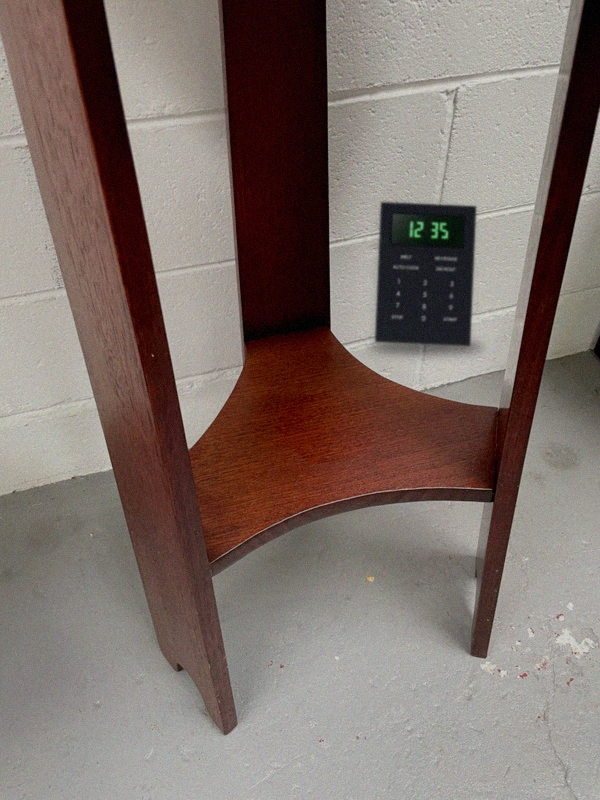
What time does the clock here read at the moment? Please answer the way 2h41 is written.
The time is 12h35
